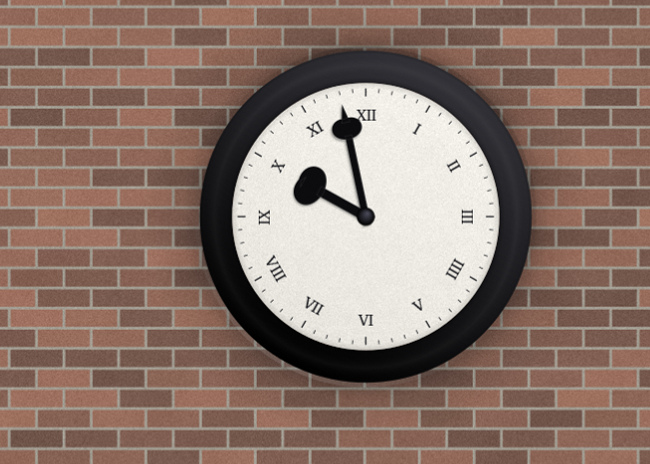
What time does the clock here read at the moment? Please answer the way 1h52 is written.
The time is 9h58
